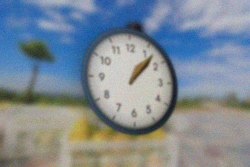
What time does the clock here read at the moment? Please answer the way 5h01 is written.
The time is 1h07
